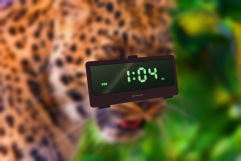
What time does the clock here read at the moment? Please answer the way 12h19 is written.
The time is 1h04
